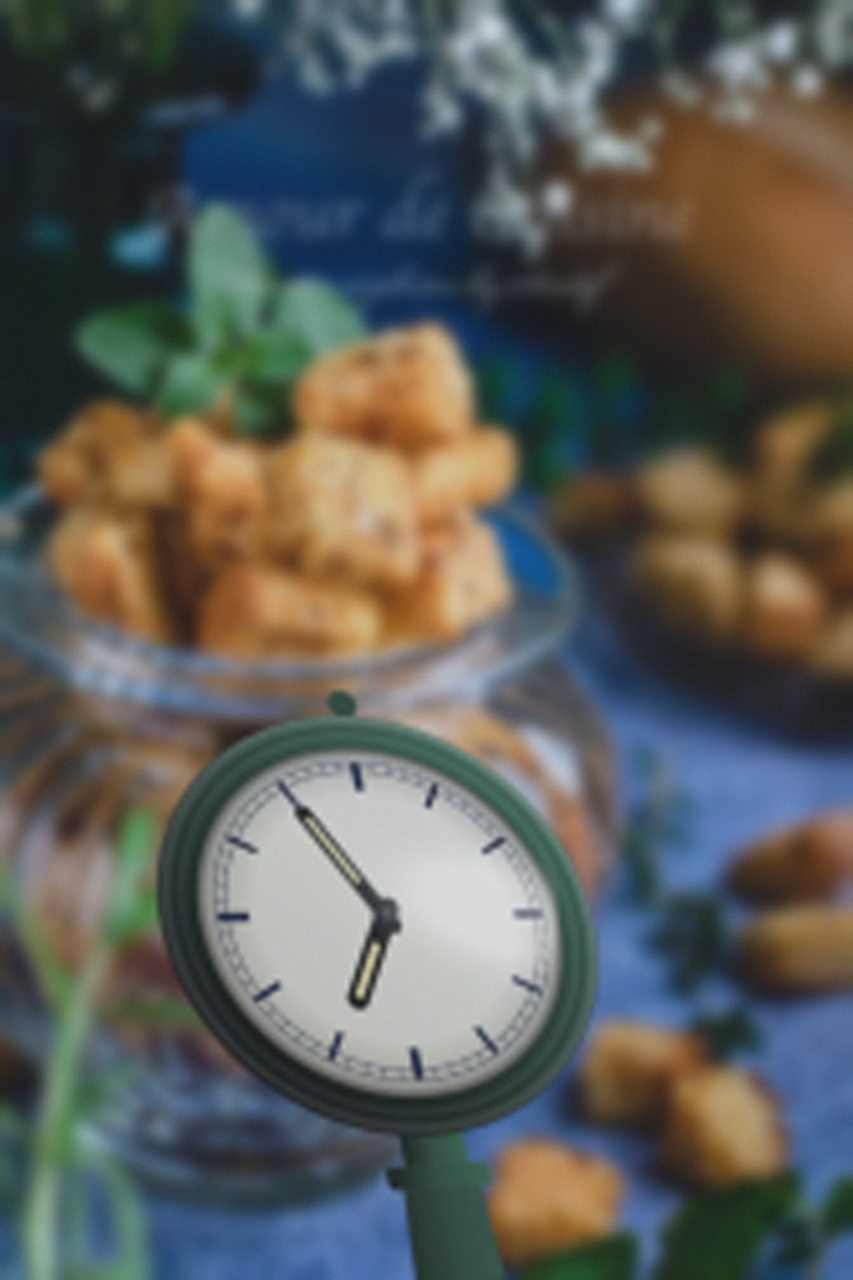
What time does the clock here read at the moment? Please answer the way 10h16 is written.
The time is 6h55
